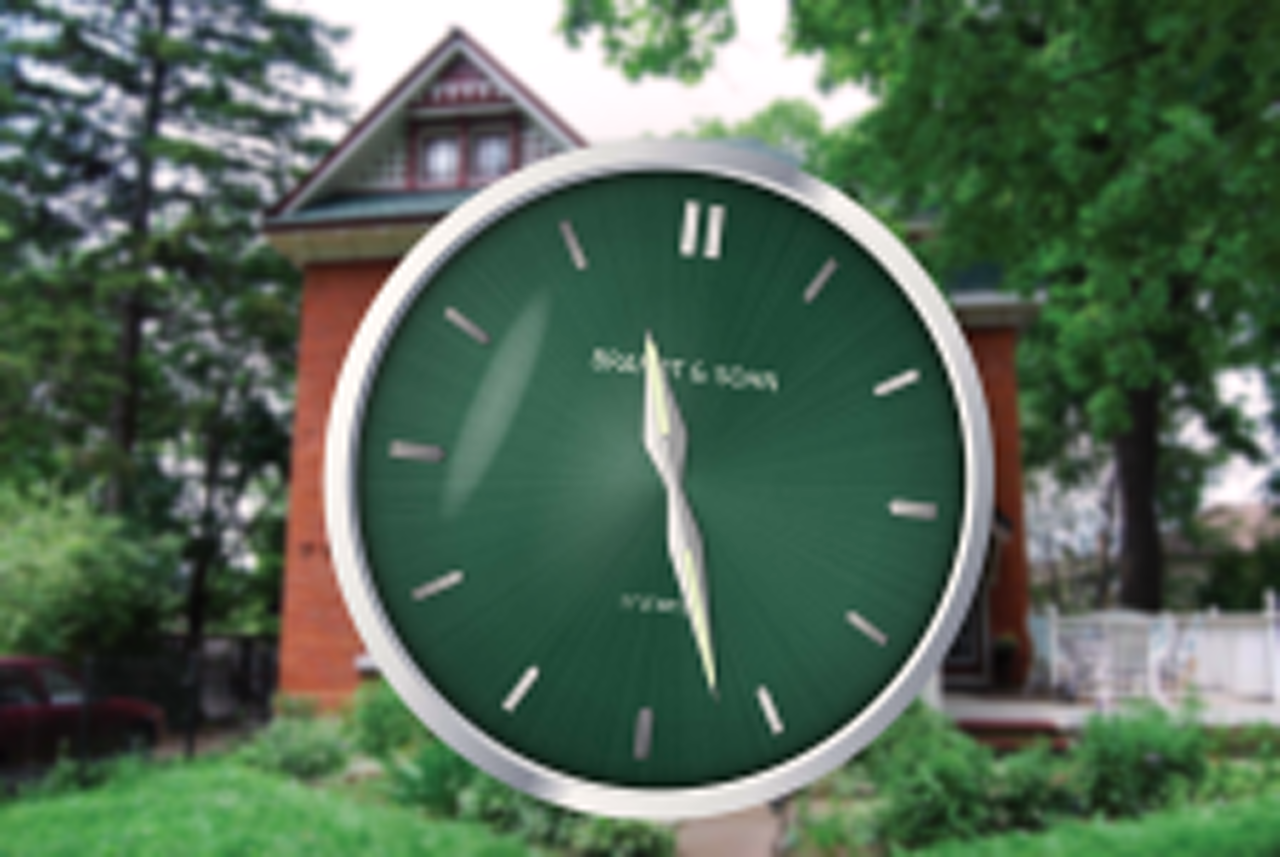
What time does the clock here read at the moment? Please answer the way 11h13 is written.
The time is 11h27
